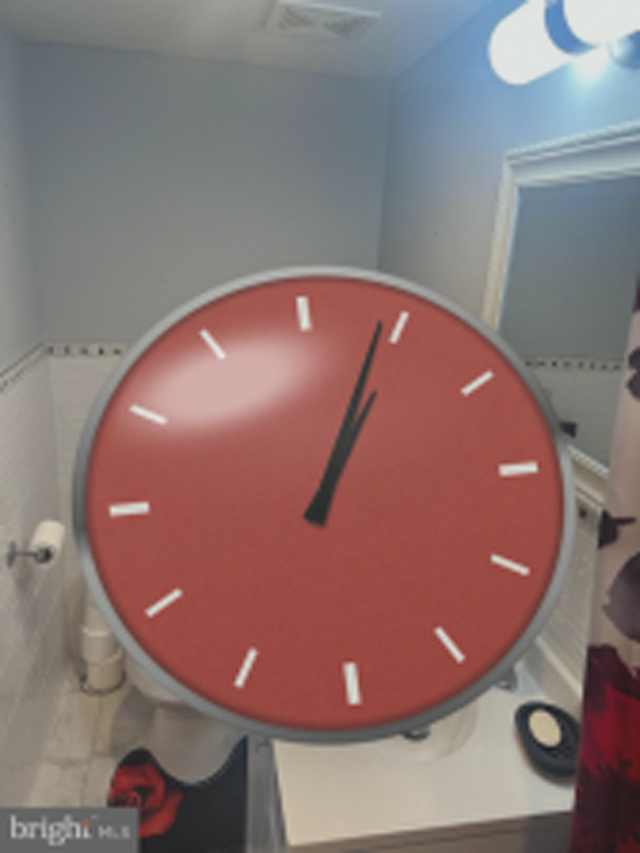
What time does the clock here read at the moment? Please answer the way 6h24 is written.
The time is 1h04
